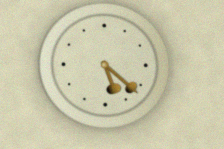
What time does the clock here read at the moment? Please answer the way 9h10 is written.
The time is 5h22
